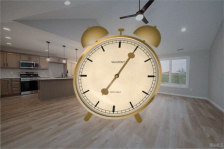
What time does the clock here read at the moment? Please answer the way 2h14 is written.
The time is 7h05
